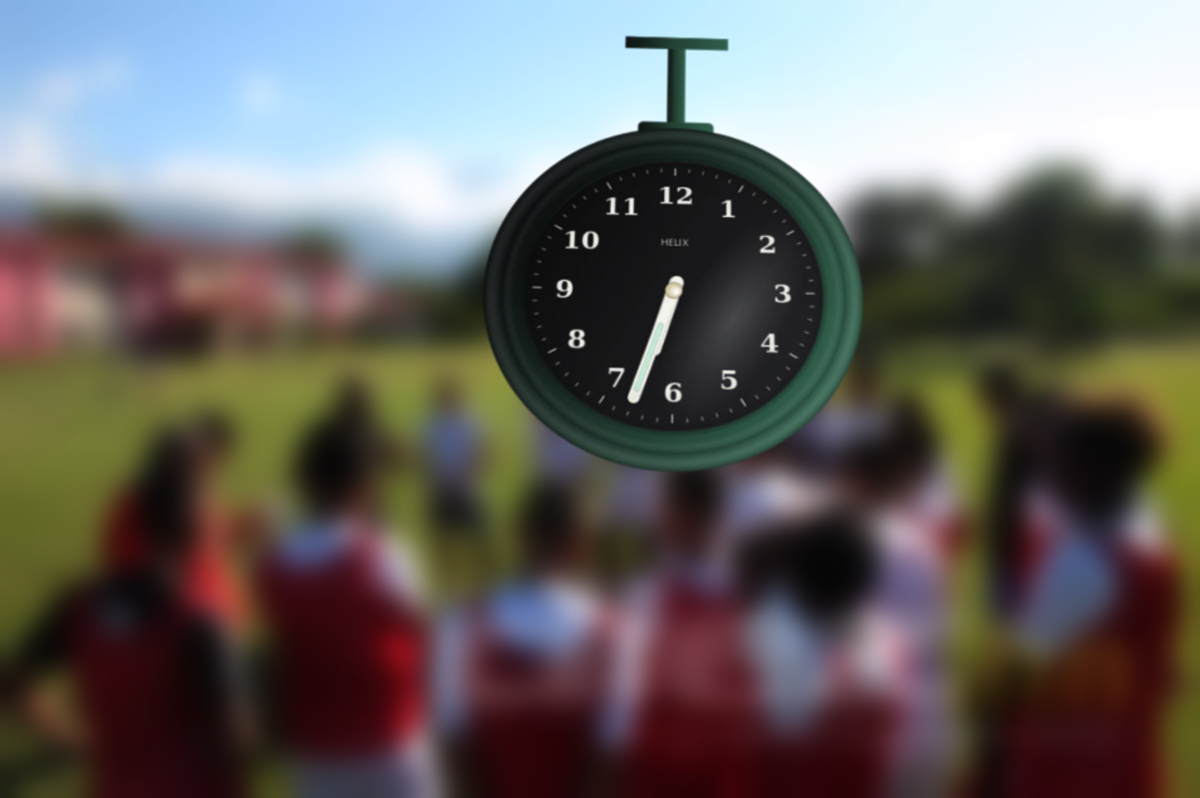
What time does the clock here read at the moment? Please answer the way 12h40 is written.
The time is 6h33
